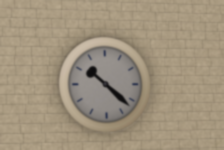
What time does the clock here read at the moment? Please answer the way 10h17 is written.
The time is 10h22
